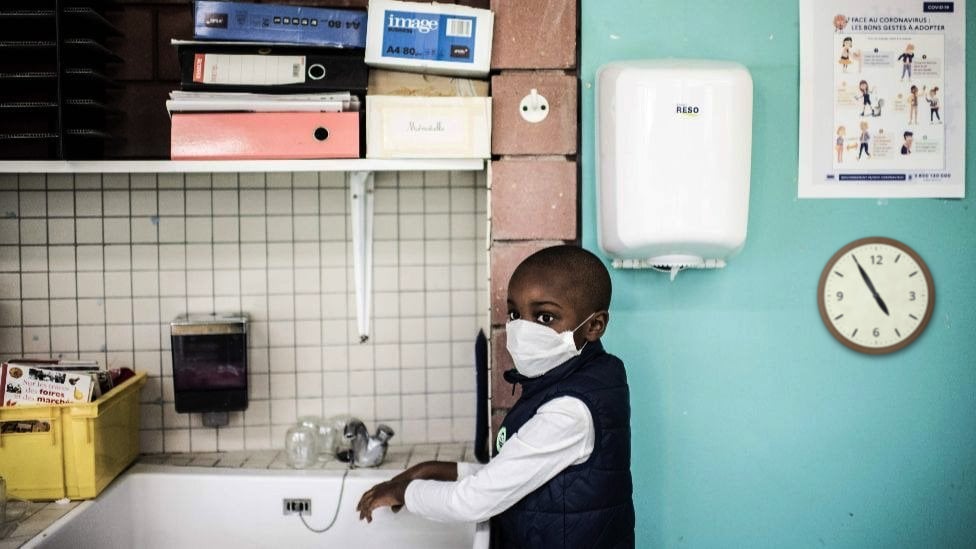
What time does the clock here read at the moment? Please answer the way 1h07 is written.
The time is 4h55
